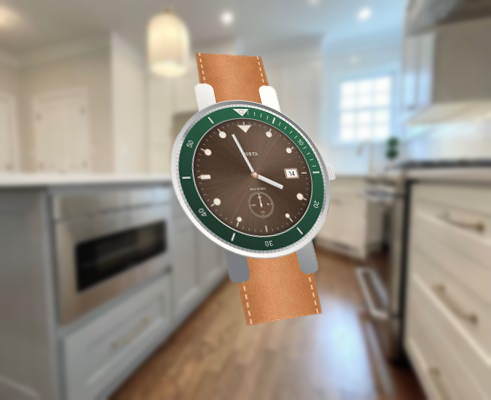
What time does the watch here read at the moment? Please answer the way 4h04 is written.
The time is 3h57
